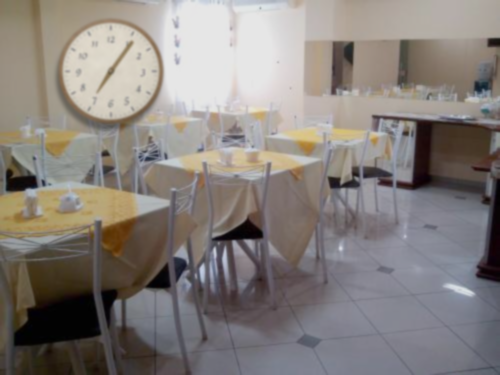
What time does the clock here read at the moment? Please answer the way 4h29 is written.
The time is 7h06
